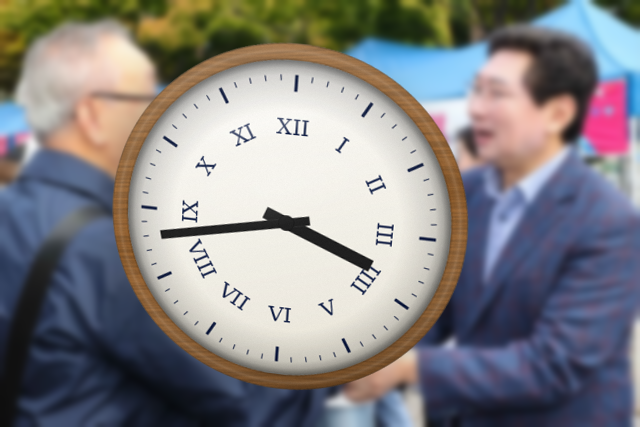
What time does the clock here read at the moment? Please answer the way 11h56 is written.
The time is 3h43
